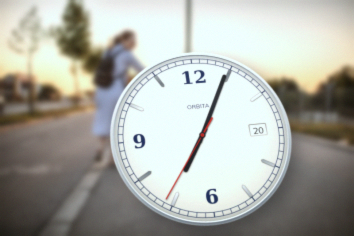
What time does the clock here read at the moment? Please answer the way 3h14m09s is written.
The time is 7h04m36s
